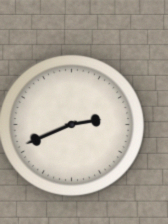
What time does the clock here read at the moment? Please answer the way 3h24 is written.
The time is 2h41
